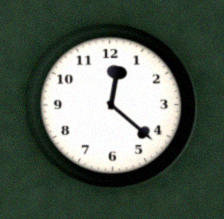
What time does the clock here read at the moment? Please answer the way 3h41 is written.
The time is 12h22
